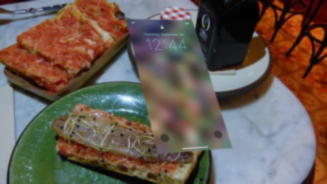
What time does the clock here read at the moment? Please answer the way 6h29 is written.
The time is 12h44
